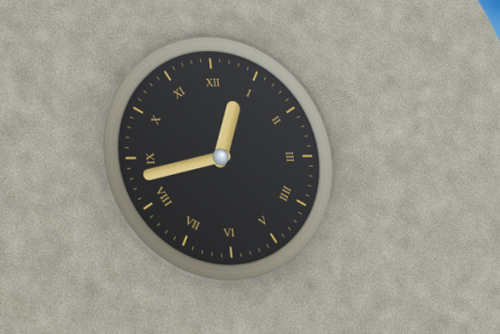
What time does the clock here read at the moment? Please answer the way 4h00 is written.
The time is 12h43
